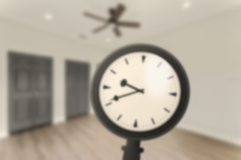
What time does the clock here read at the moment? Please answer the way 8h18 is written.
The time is 9h41
